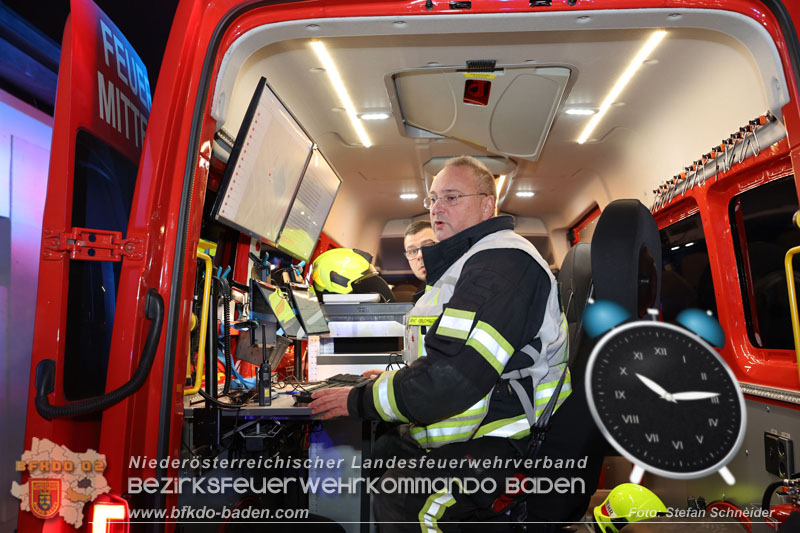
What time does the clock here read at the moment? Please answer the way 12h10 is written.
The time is 10h14
